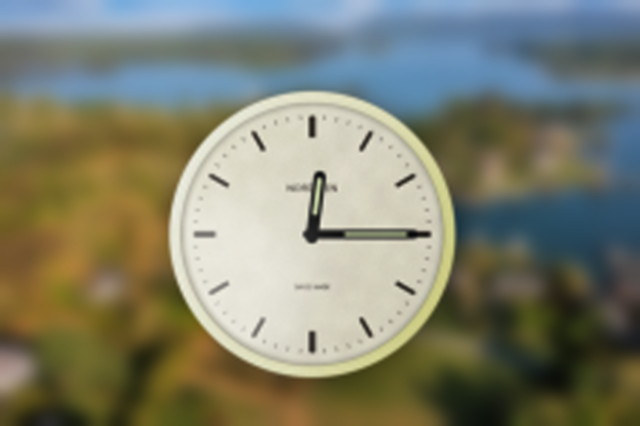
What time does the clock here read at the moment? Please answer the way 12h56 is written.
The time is 12h15
